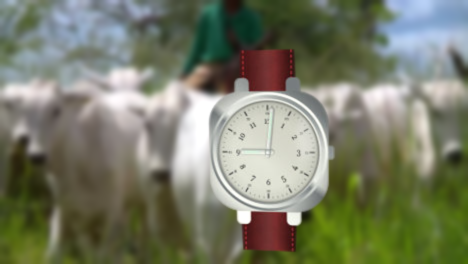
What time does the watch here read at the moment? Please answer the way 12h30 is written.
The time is 9h01
